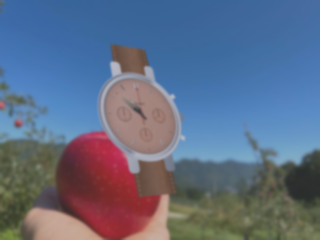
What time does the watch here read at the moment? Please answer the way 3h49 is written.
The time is 10h52
